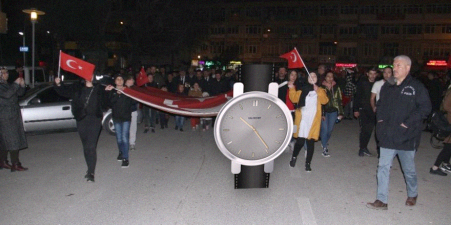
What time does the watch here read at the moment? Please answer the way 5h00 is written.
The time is 10h24
